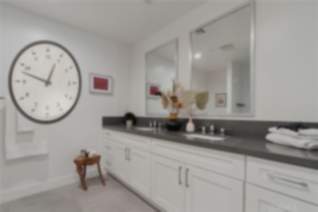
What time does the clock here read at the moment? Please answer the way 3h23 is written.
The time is 12h48
